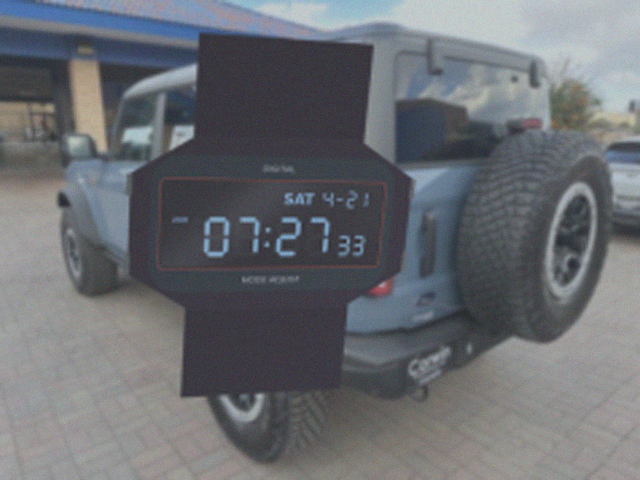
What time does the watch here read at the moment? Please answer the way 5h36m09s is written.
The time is 7h27m33s
